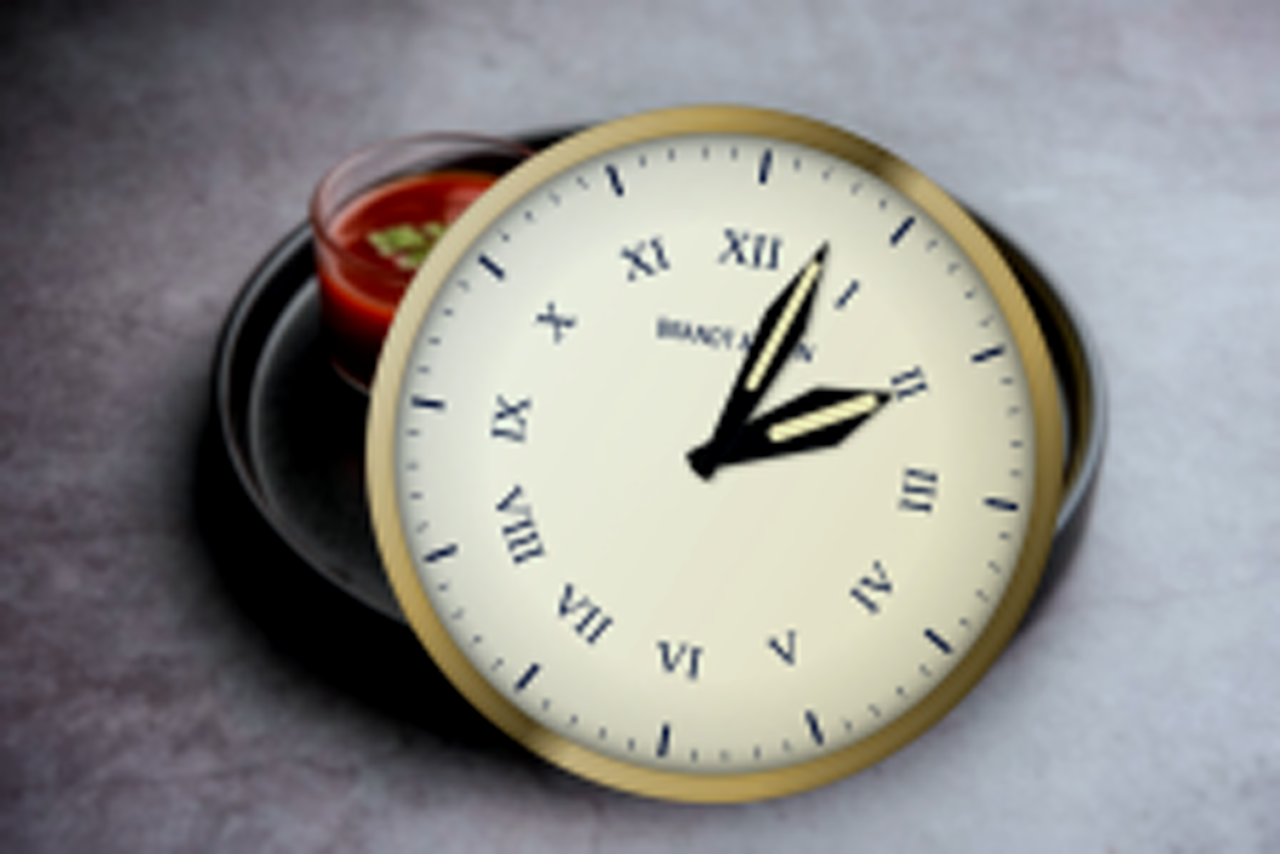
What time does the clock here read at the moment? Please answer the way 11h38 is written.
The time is 2h03
